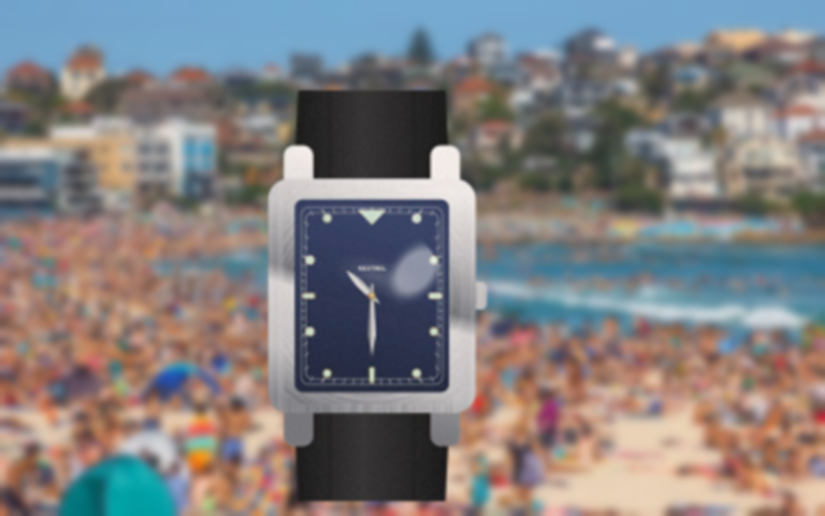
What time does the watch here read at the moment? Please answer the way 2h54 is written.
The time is 10h30
